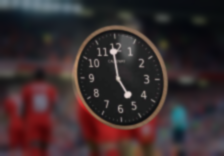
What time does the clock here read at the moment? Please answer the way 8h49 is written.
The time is 4h59
